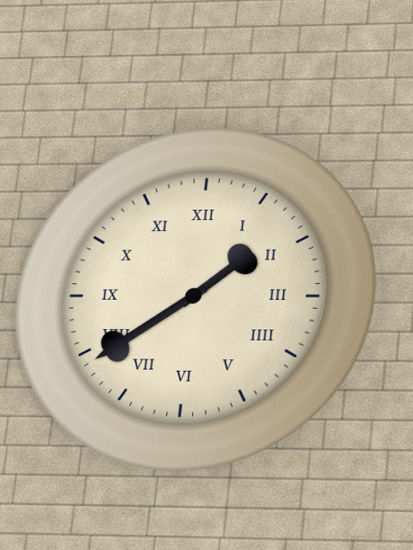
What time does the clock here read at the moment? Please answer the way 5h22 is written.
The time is 1h39
